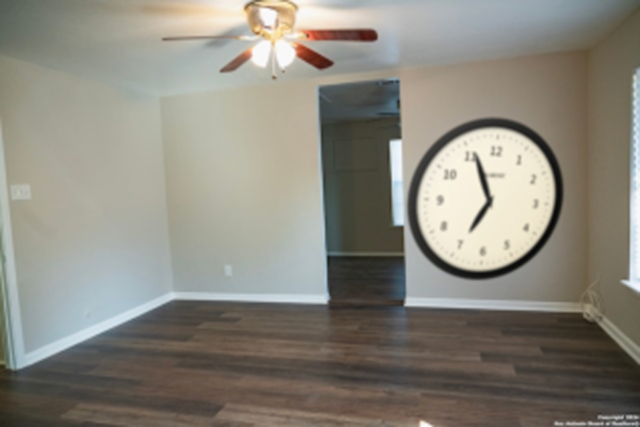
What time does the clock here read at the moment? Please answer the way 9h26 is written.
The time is 6h56
